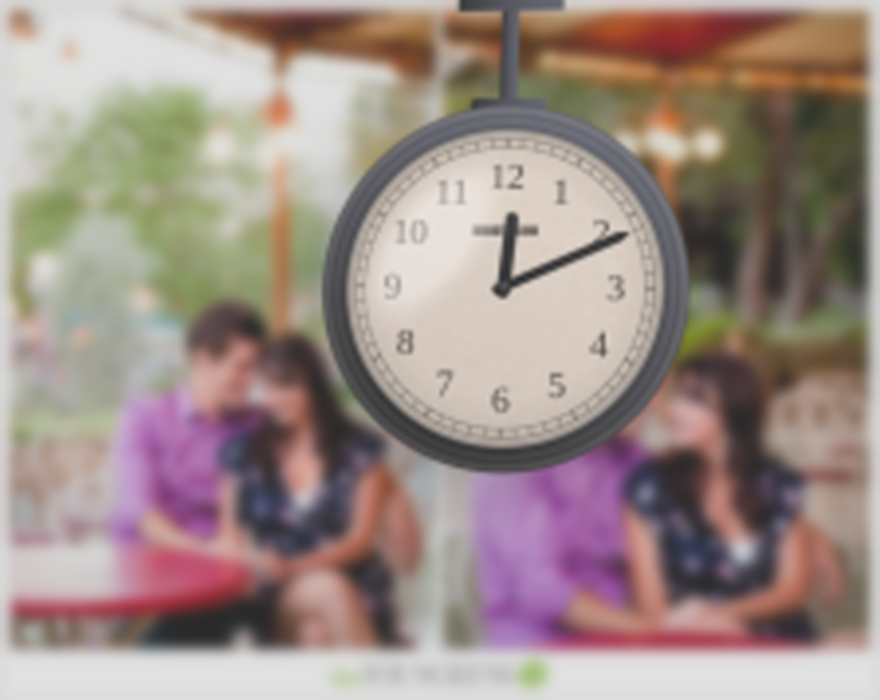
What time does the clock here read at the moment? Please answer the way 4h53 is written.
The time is 12h11
